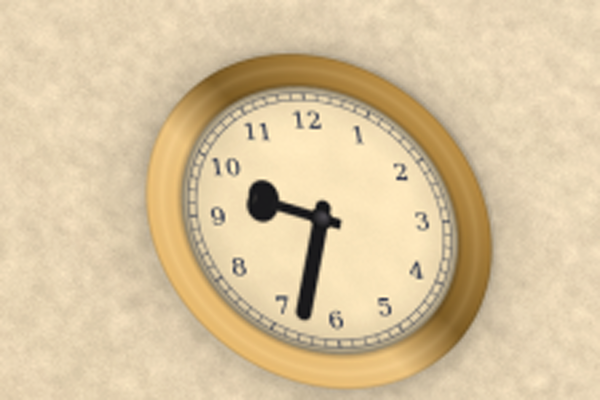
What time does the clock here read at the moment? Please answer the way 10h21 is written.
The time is 9h33
